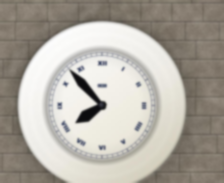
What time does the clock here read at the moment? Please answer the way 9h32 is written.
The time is 7h53
